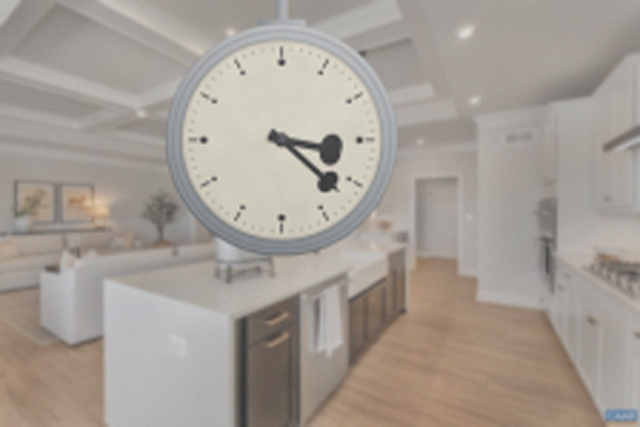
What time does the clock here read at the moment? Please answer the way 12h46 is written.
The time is 3h22
